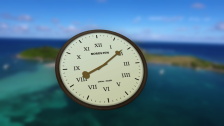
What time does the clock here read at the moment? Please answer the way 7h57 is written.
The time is 8h09
